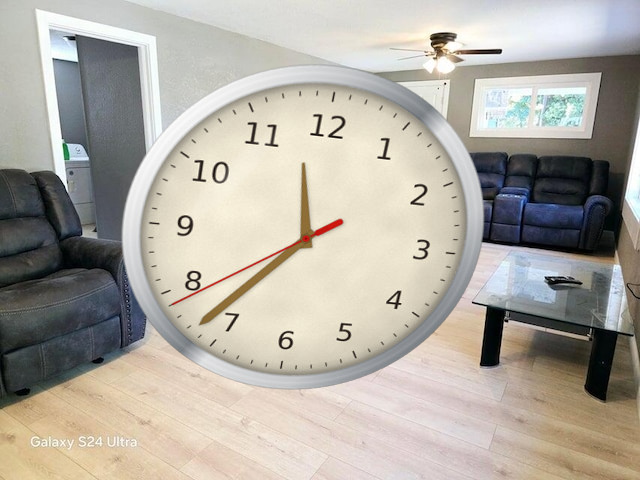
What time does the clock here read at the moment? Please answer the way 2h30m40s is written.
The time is 11h36m39s
